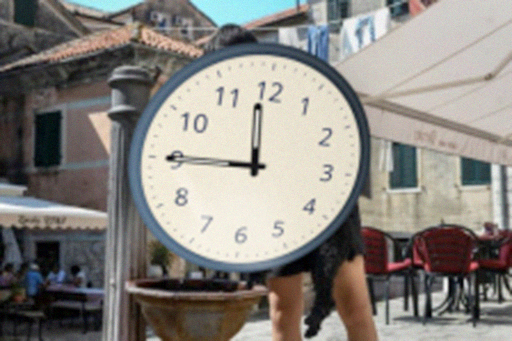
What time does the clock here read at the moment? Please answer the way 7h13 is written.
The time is 11h45
